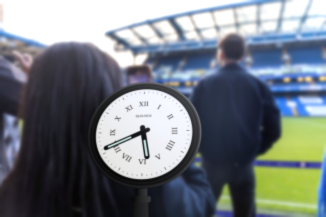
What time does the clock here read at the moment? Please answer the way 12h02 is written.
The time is 5h41
